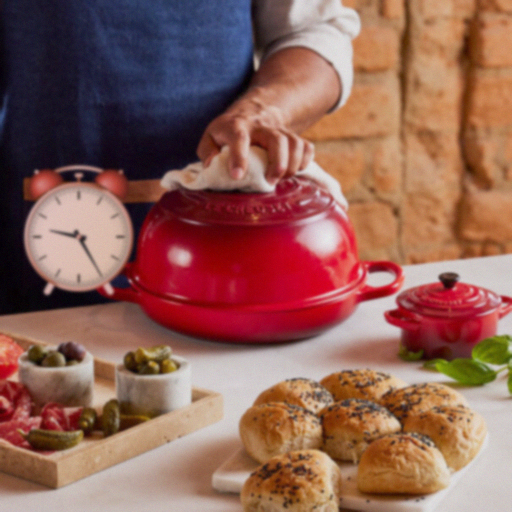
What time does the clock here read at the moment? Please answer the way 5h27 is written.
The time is 9h25
